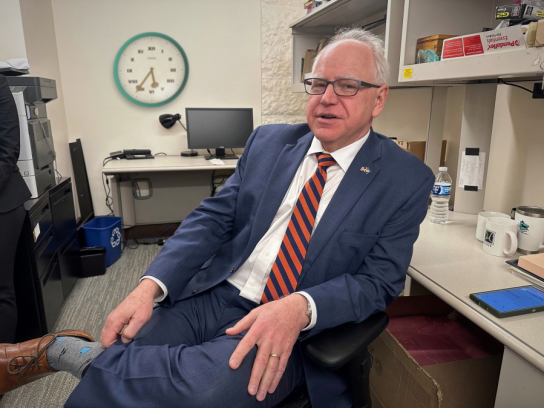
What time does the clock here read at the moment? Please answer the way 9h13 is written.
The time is 5h36
